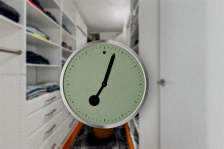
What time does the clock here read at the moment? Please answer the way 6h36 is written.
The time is 7h03
